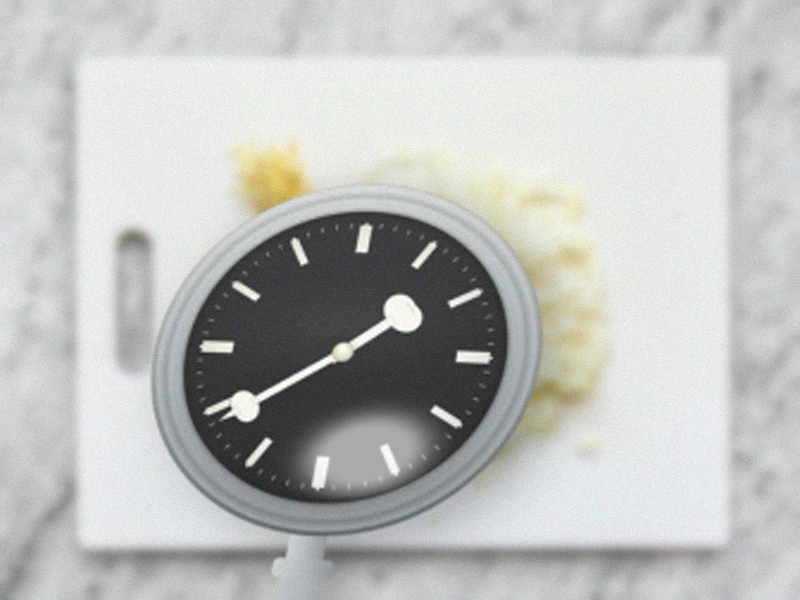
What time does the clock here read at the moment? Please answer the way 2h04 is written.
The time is 1h39
